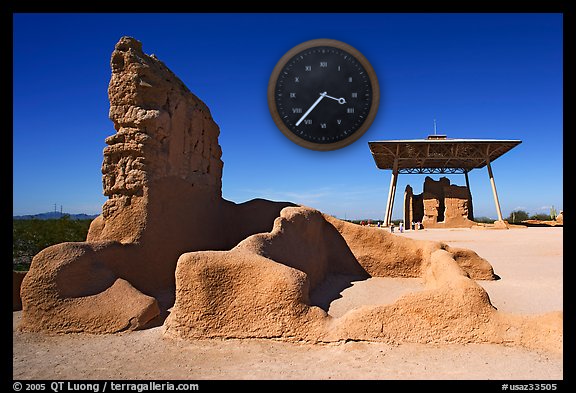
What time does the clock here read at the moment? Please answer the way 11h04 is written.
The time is 3h37
